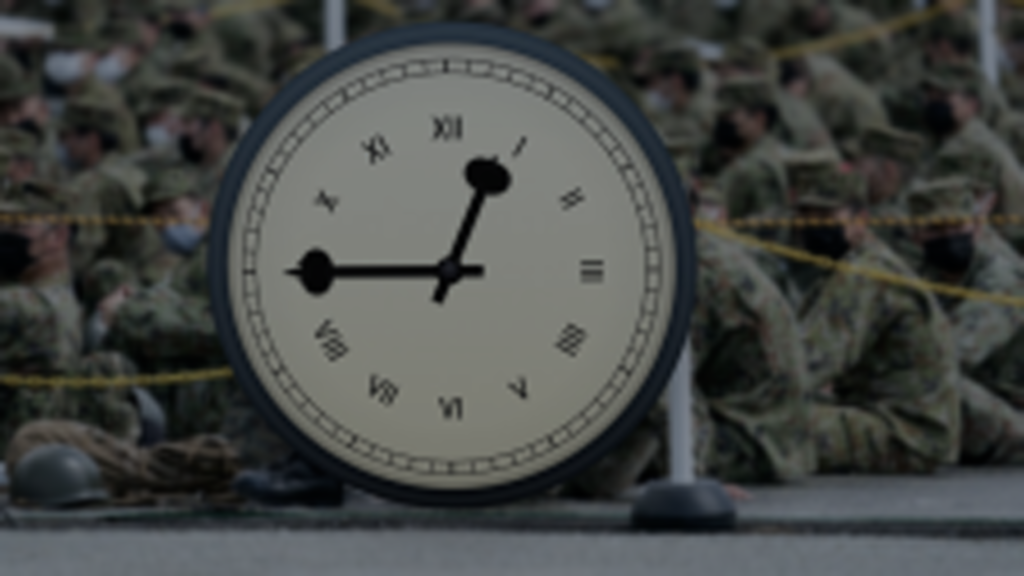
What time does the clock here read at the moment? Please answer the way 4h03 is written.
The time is 12h45
